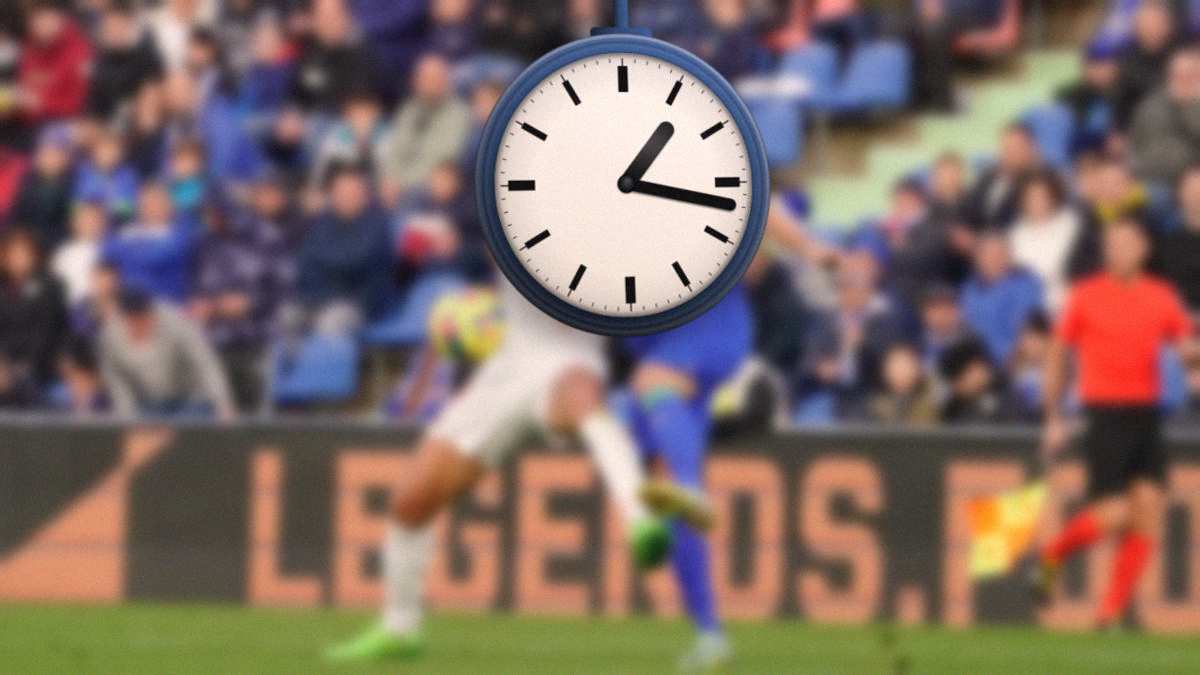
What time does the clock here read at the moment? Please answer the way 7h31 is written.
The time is 1h17
